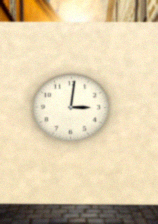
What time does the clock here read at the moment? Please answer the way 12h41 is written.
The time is 3h01
